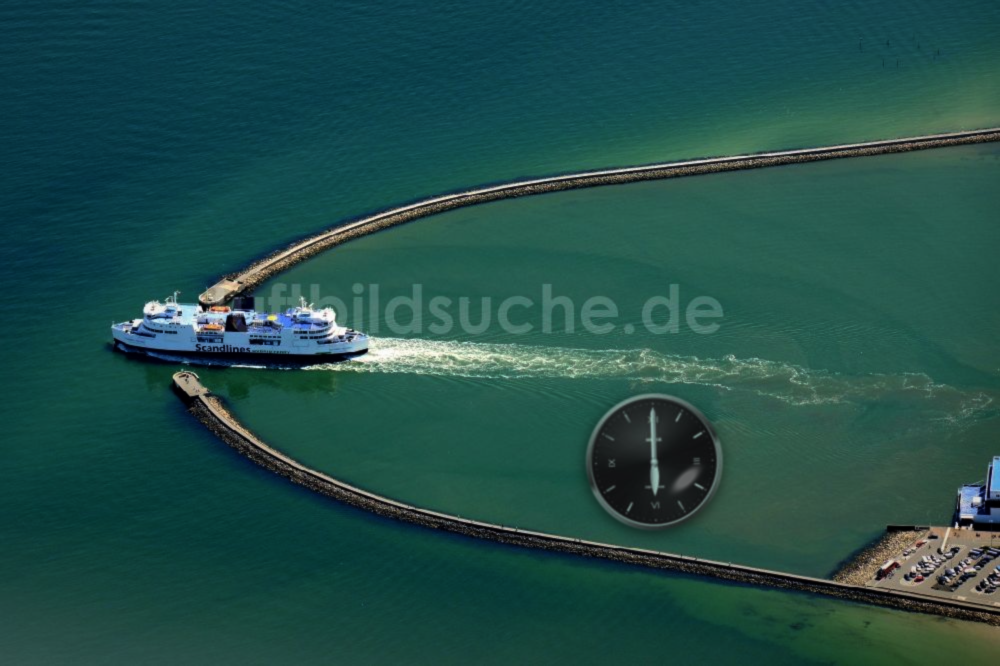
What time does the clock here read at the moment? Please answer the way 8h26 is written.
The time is 6h00
